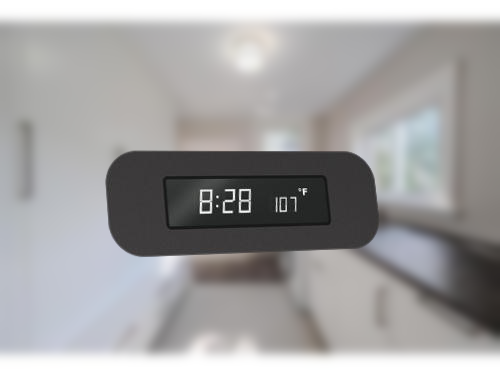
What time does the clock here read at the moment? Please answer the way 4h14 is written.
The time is 8h28
